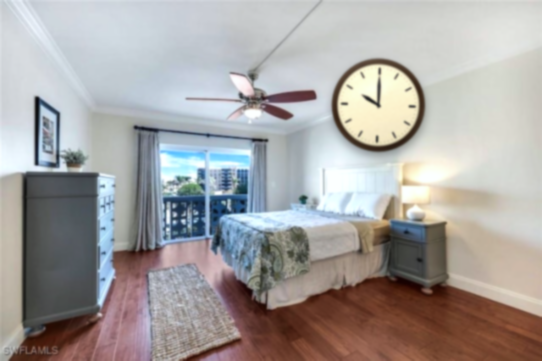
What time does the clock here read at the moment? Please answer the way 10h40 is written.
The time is 10h00
